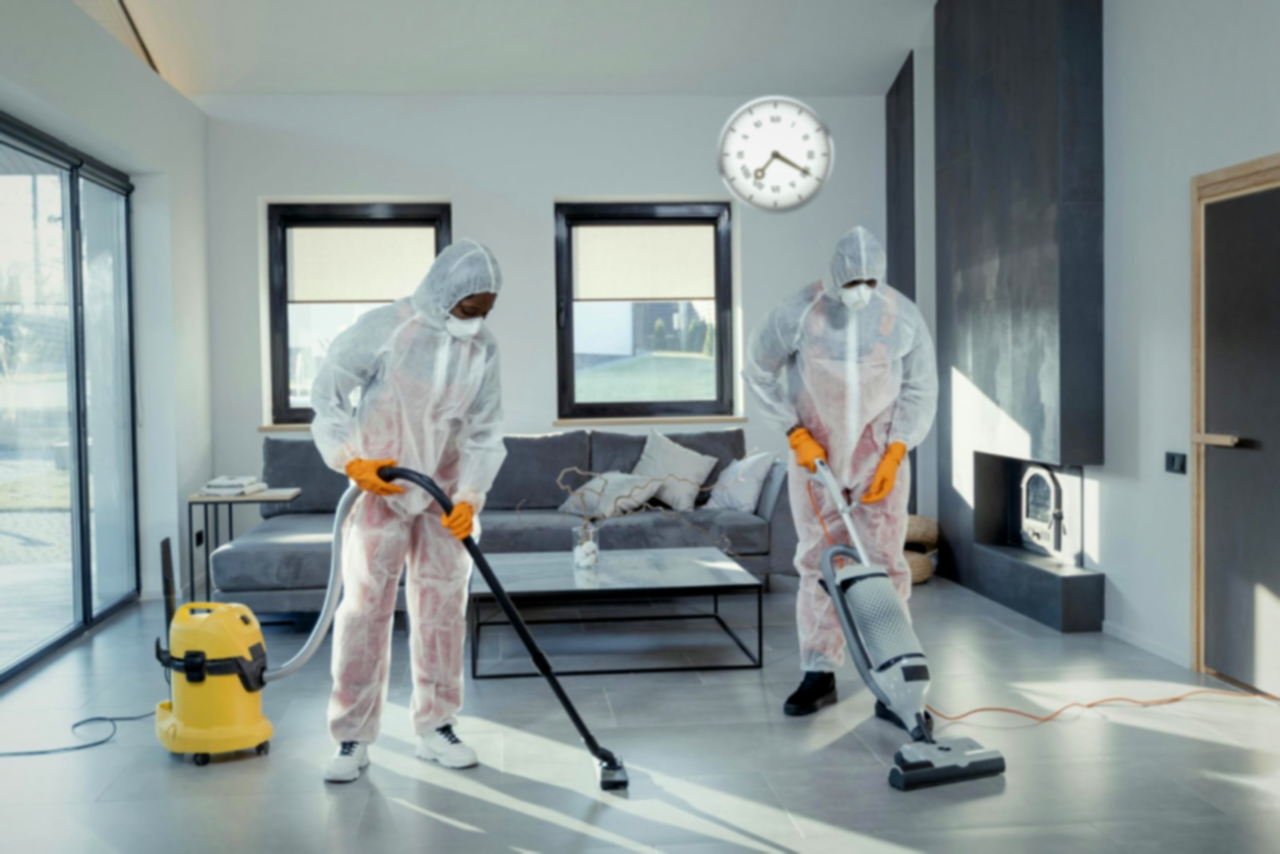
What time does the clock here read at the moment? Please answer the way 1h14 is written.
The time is 7h20
